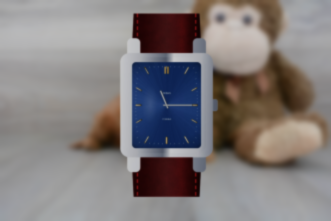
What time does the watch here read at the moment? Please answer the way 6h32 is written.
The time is 11h15
